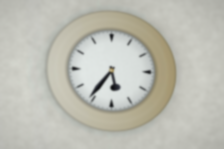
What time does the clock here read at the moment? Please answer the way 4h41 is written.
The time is 5h36
